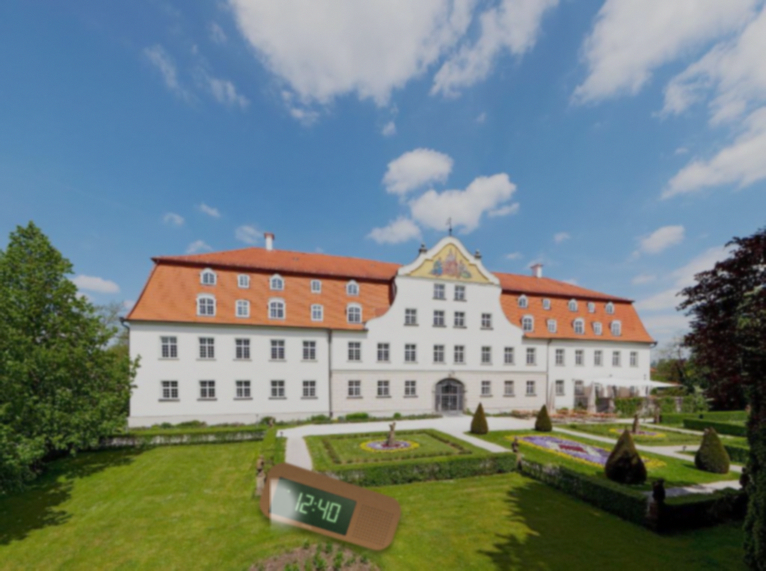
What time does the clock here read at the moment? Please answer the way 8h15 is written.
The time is 12h40
